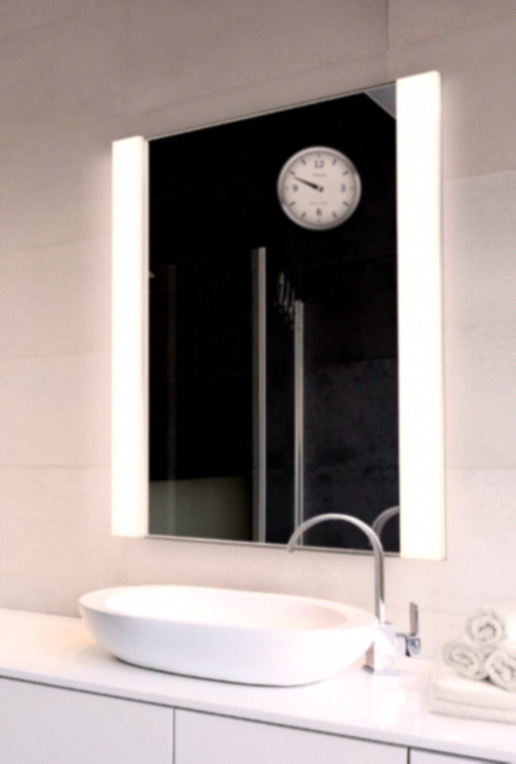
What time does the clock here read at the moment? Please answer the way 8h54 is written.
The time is 9h49
